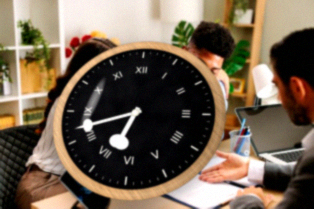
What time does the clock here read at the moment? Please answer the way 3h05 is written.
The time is 6h42
